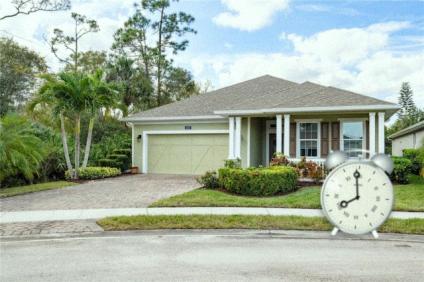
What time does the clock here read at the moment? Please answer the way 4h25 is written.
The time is 7h59
